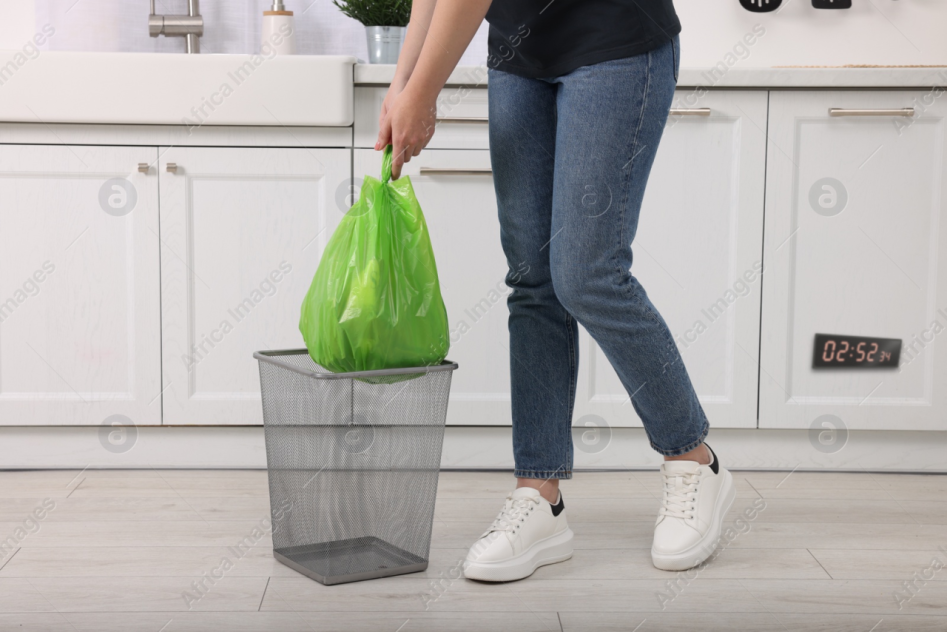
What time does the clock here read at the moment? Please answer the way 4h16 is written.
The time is 2h52
